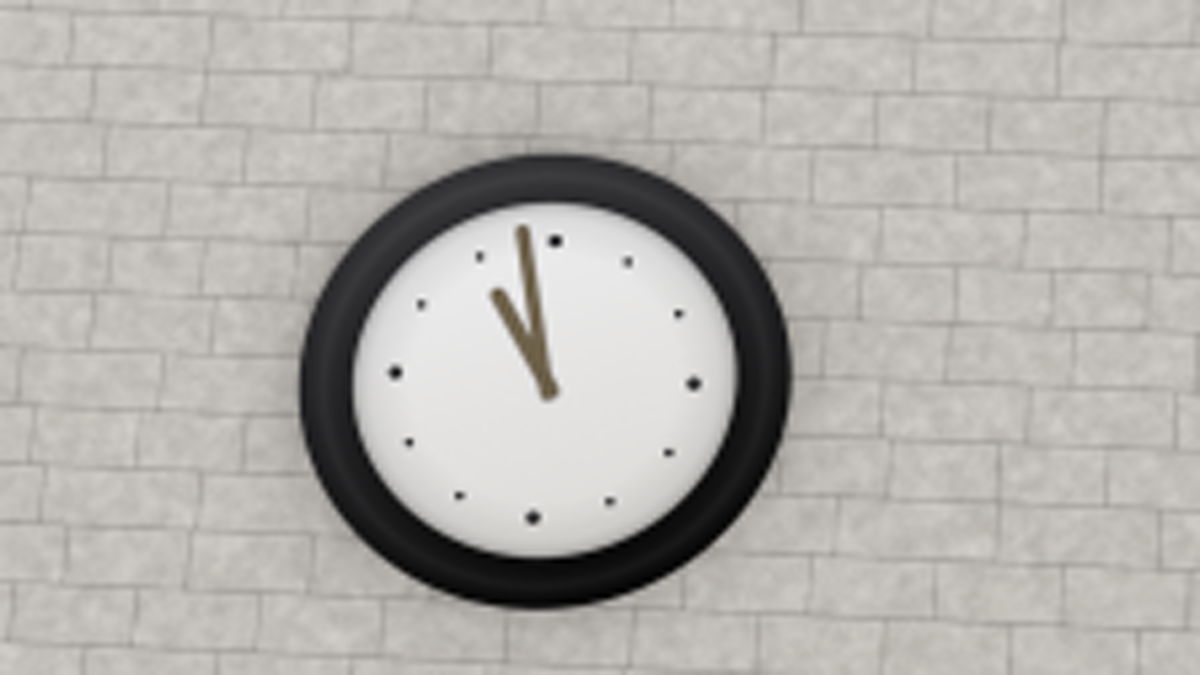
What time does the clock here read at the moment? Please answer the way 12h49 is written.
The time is 10h58
